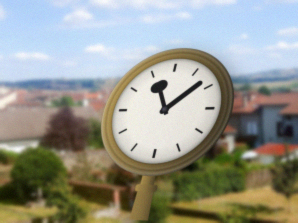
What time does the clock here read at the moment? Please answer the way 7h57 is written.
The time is 11h08
